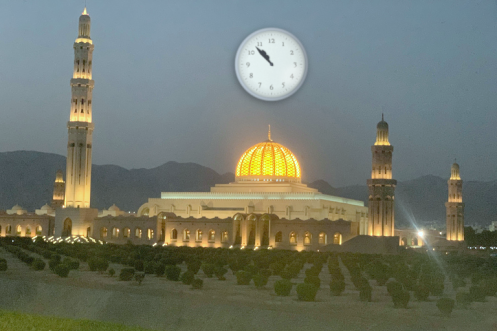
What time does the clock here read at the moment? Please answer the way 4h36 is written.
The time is 10h53
